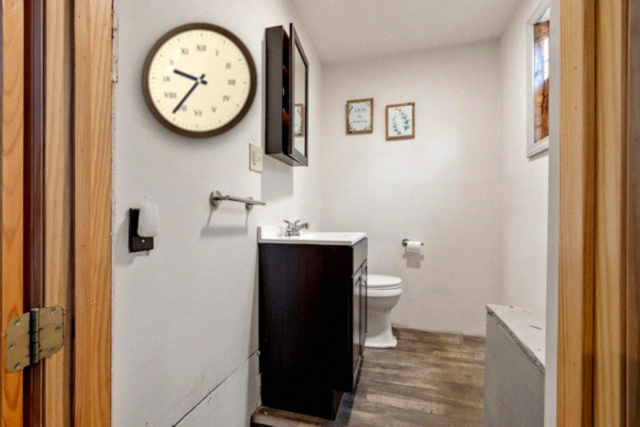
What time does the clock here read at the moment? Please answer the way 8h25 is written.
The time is 9h36
